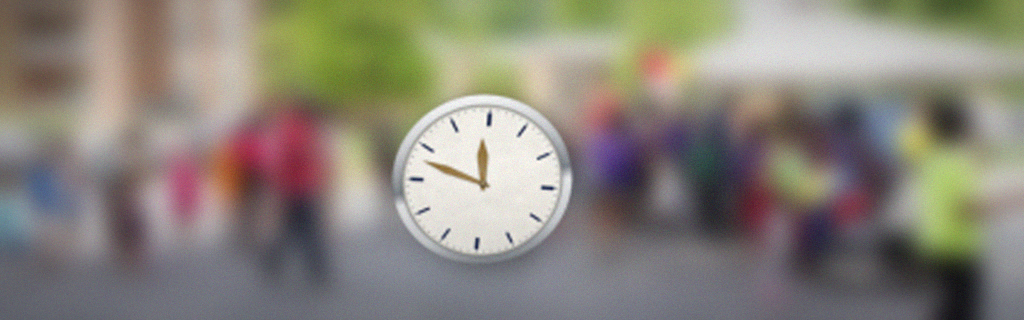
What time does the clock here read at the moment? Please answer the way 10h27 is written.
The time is 11h48
